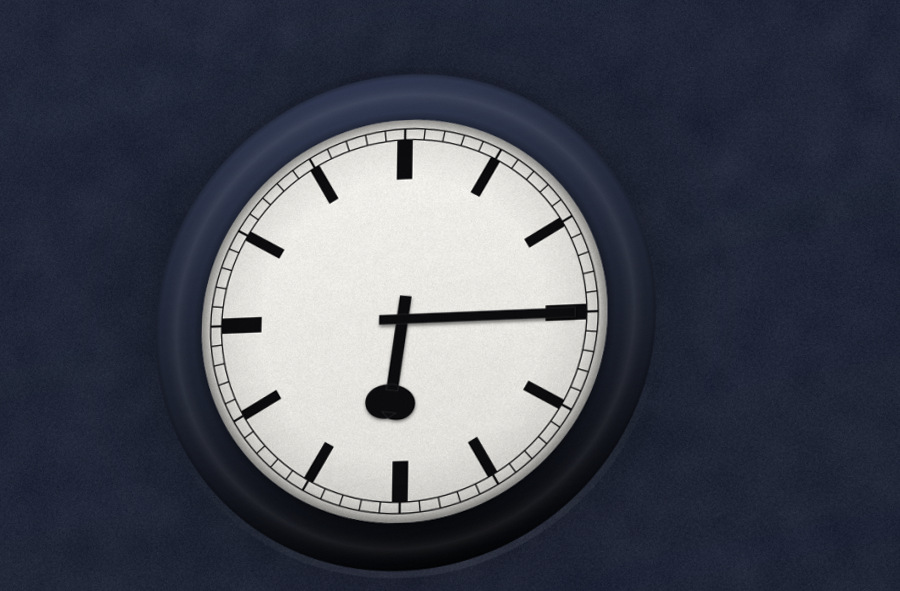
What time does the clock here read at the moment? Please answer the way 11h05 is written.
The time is 6h15
